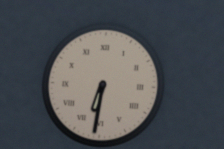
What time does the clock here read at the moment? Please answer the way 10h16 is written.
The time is 6h31
